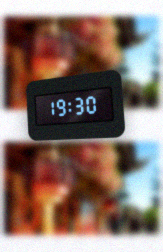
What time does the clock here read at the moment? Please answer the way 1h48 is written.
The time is 19h30
